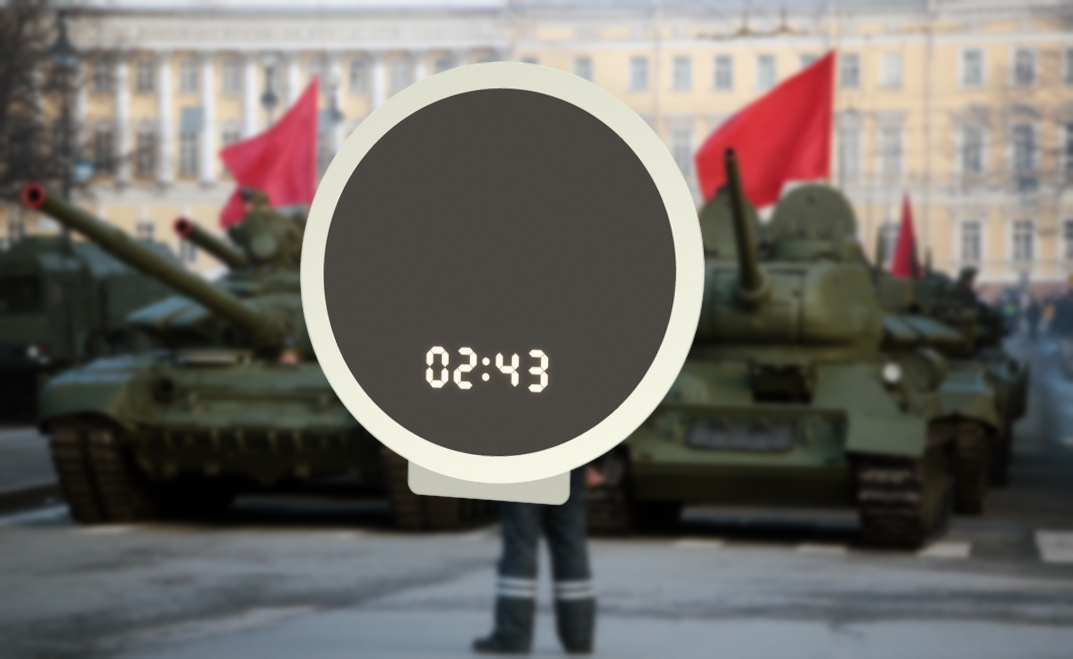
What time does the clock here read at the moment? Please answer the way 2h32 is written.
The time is 2h43
